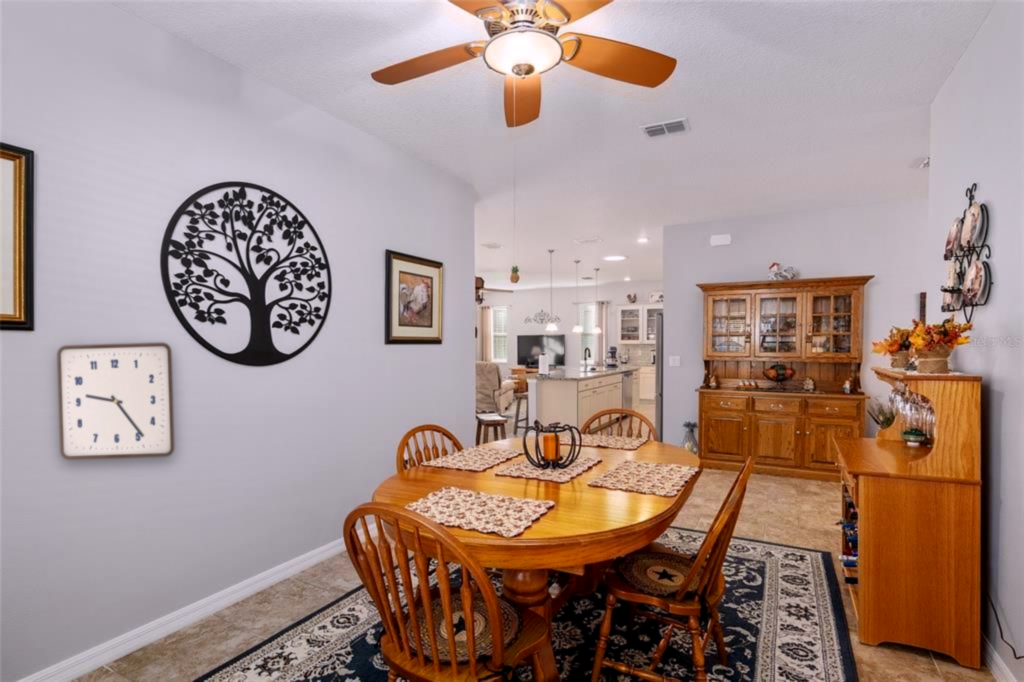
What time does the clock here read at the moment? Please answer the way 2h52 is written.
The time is 9h24
